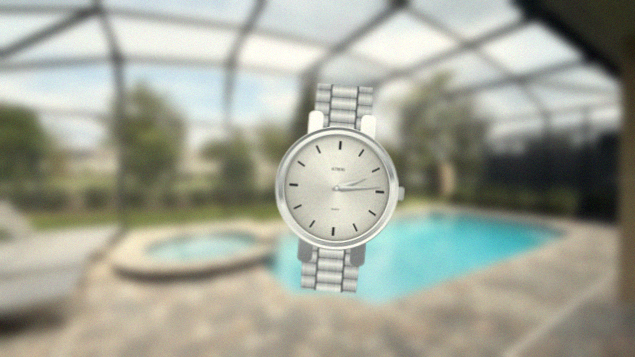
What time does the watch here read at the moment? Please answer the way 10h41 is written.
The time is 2h14
